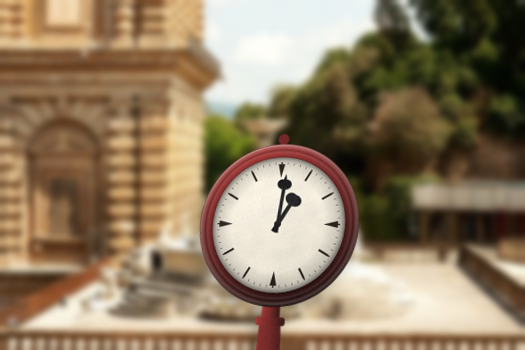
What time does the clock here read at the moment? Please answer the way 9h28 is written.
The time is 1h01
